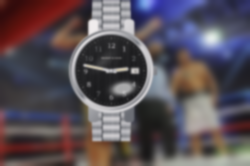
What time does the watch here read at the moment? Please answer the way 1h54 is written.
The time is 2h47
